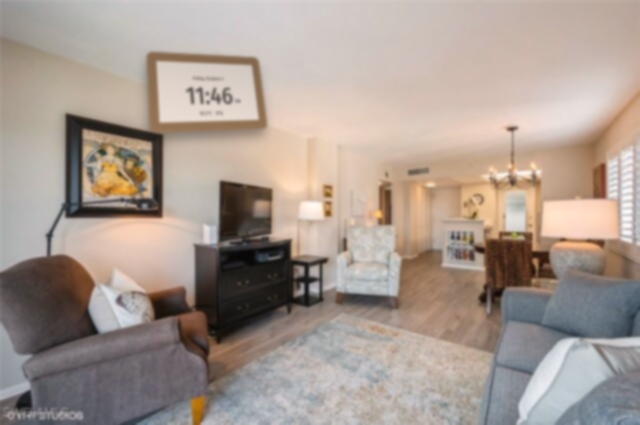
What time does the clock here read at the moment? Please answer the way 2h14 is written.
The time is 11h46
